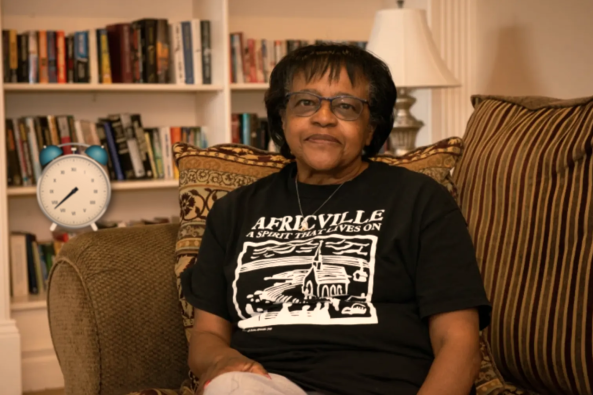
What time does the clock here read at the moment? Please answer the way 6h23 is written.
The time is 7h38
